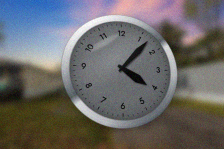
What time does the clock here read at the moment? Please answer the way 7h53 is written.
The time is 4h07
